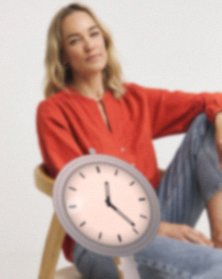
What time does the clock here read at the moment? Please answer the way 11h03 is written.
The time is 12h24
